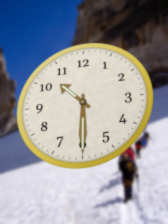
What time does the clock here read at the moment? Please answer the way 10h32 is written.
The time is 10h30
